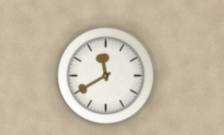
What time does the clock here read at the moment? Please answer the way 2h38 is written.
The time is 11h40
